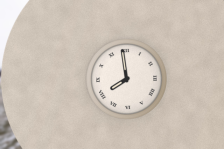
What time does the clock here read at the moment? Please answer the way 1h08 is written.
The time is 7h59
